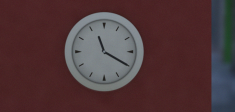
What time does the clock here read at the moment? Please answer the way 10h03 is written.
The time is 11h20
